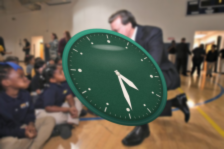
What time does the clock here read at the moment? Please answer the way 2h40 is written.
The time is 4h29
